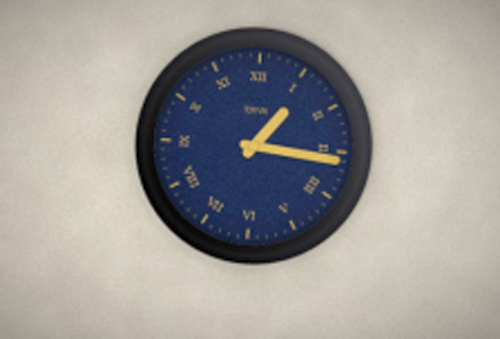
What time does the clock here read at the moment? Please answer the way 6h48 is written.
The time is 1h16
